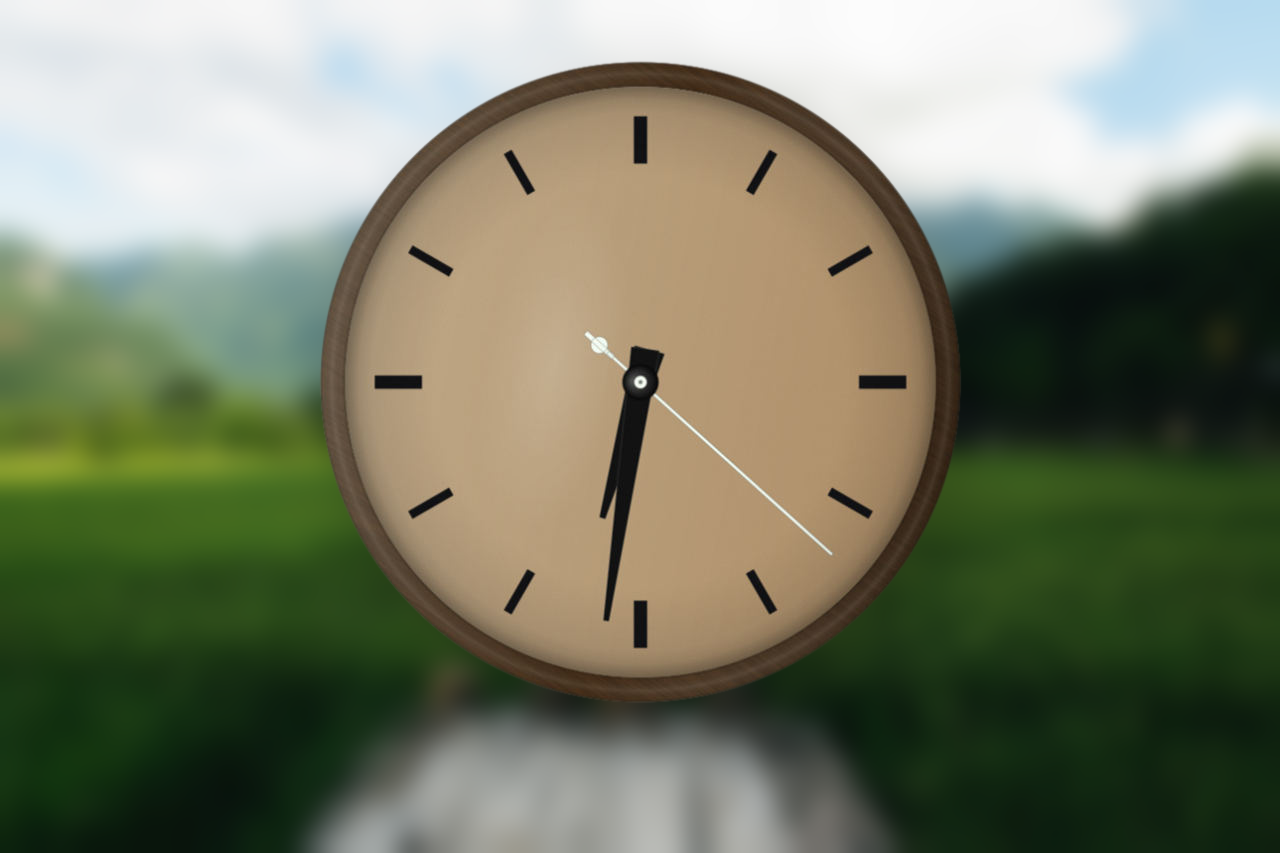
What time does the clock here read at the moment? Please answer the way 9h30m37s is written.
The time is 6h31m22s
